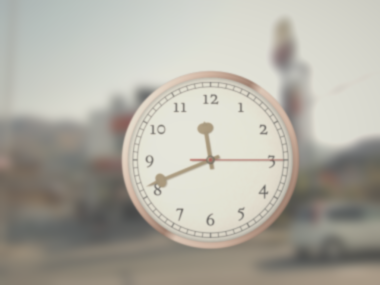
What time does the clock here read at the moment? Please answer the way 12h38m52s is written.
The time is 11h41m15s
